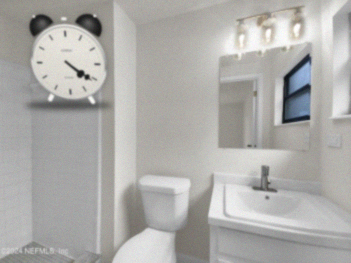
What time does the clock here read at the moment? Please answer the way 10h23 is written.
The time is 4h21
